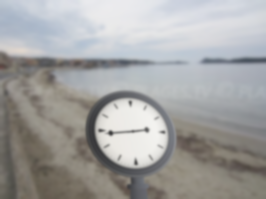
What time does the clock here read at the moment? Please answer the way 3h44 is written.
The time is 2h44
